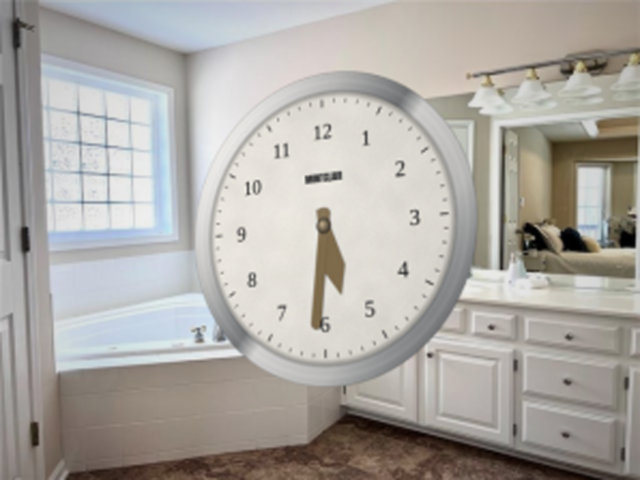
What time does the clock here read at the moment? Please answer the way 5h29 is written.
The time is 5h31
